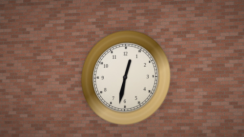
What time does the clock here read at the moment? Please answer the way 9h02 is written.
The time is 12h32
